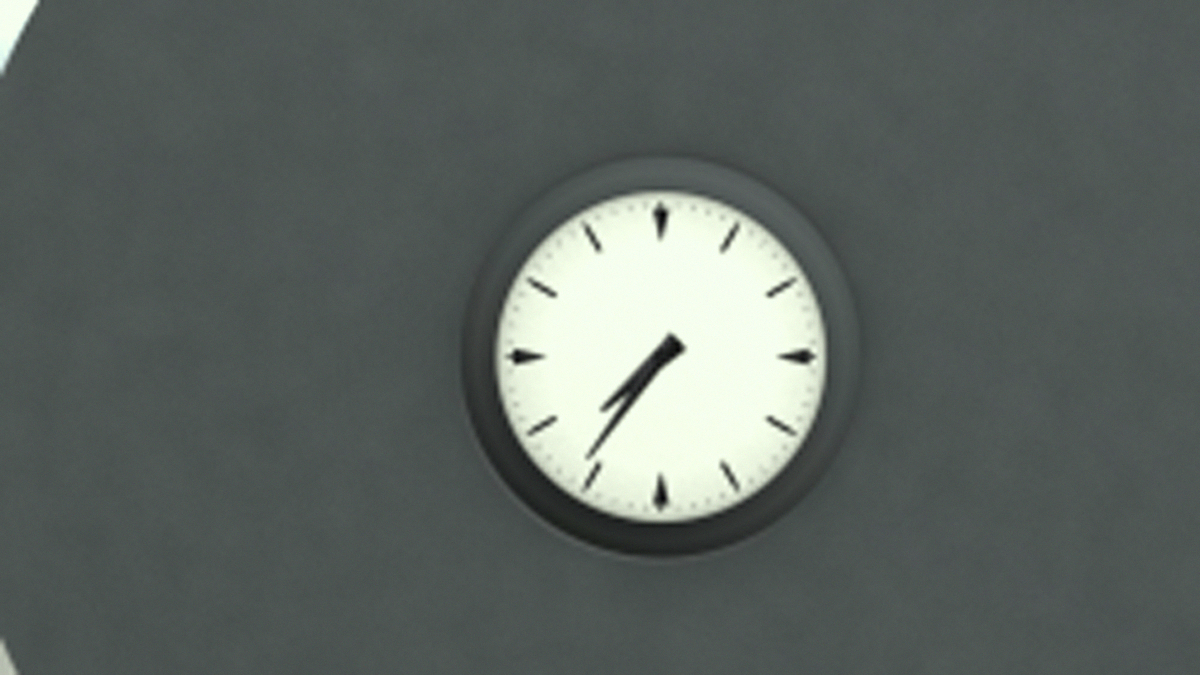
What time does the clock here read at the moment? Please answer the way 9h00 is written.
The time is 7h36
